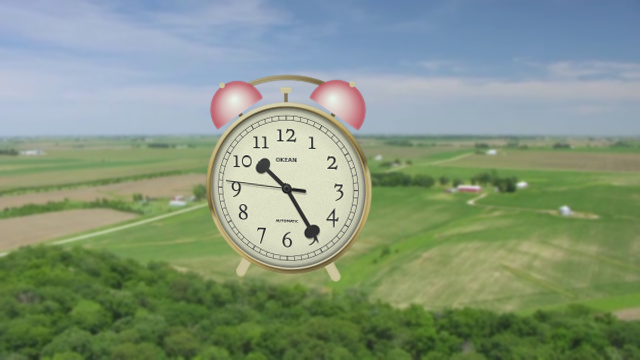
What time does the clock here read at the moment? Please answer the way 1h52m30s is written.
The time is 10h24m46s
